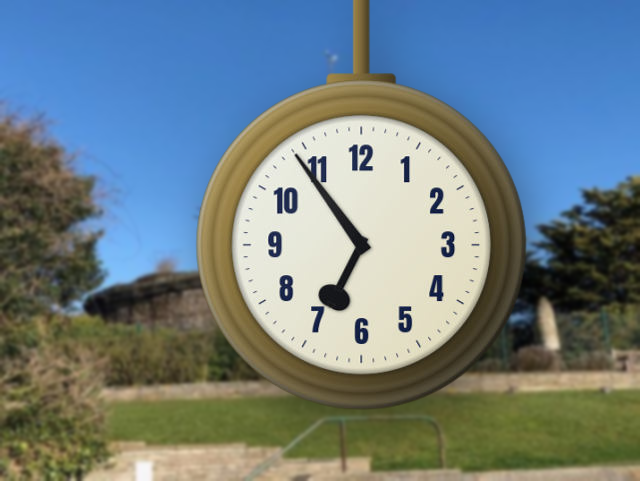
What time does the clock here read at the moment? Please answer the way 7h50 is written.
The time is 6h54
